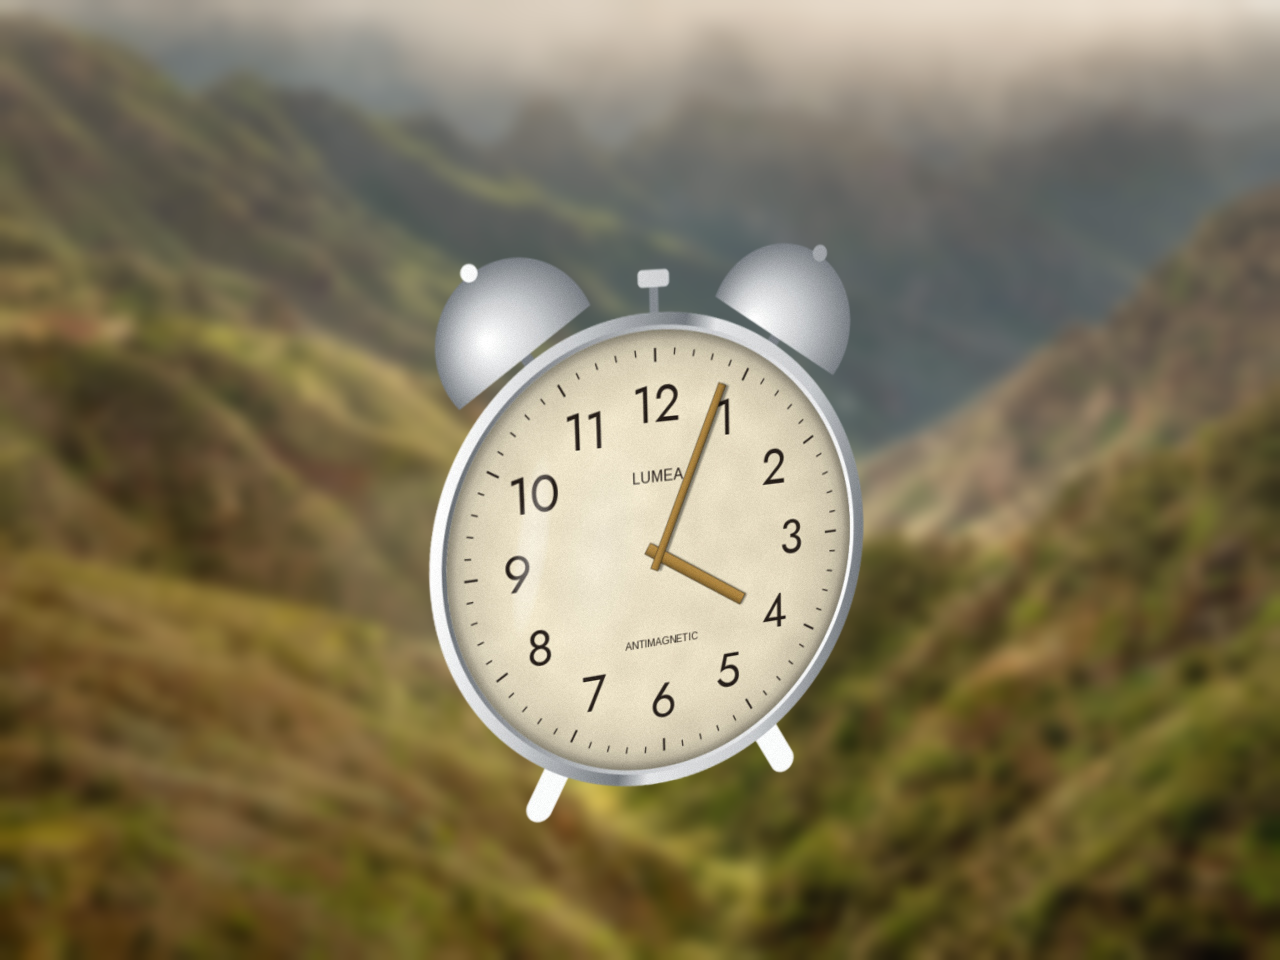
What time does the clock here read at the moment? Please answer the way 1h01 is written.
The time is 4h04
